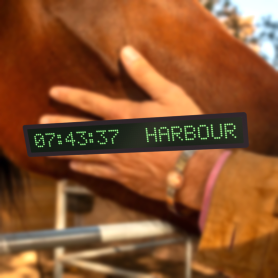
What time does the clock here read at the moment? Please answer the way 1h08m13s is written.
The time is 7h43m37s
